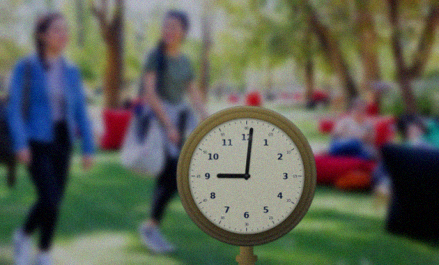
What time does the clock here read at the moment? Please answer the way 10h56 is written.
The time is 9h01
